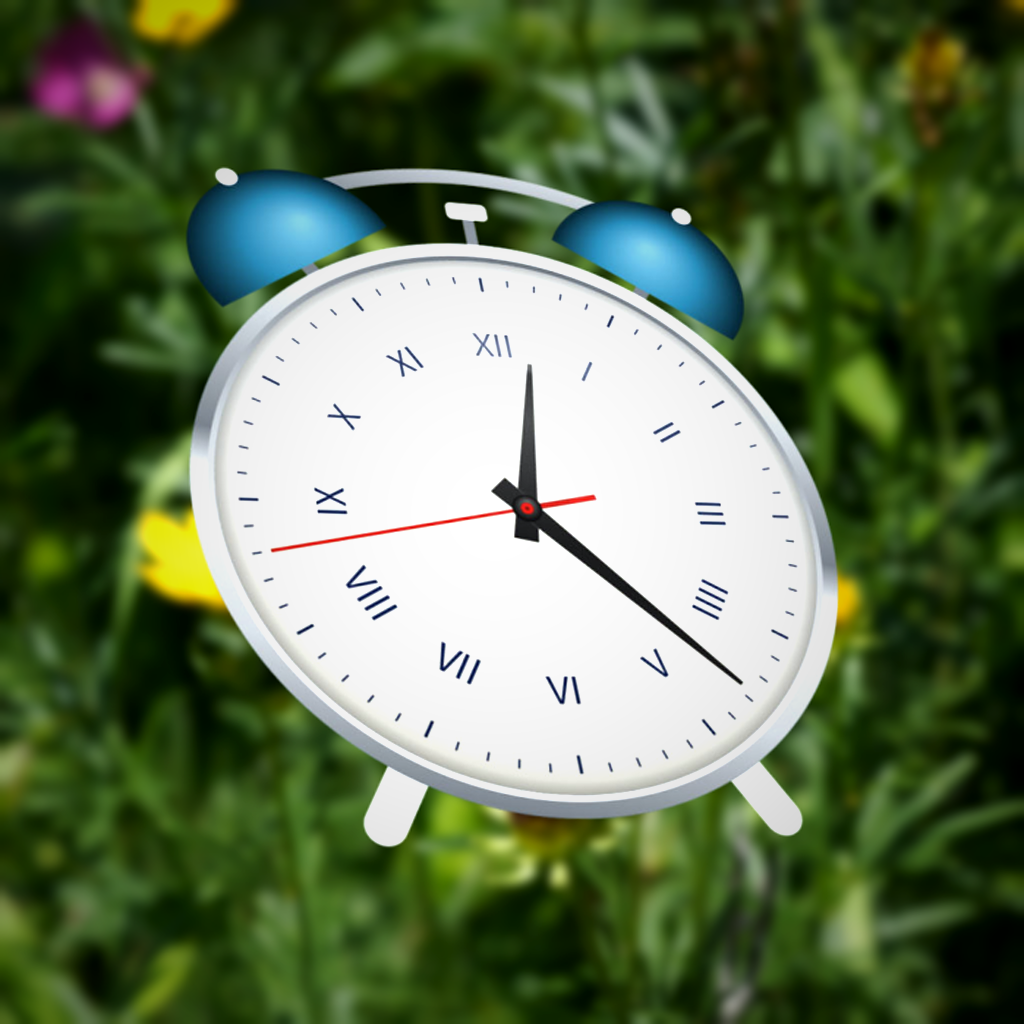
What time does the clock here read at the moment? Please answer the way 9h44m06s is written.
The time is 12h22m43s
